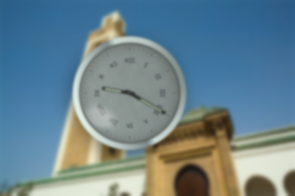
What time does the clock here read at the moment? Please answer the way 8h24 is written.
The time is 9h20
